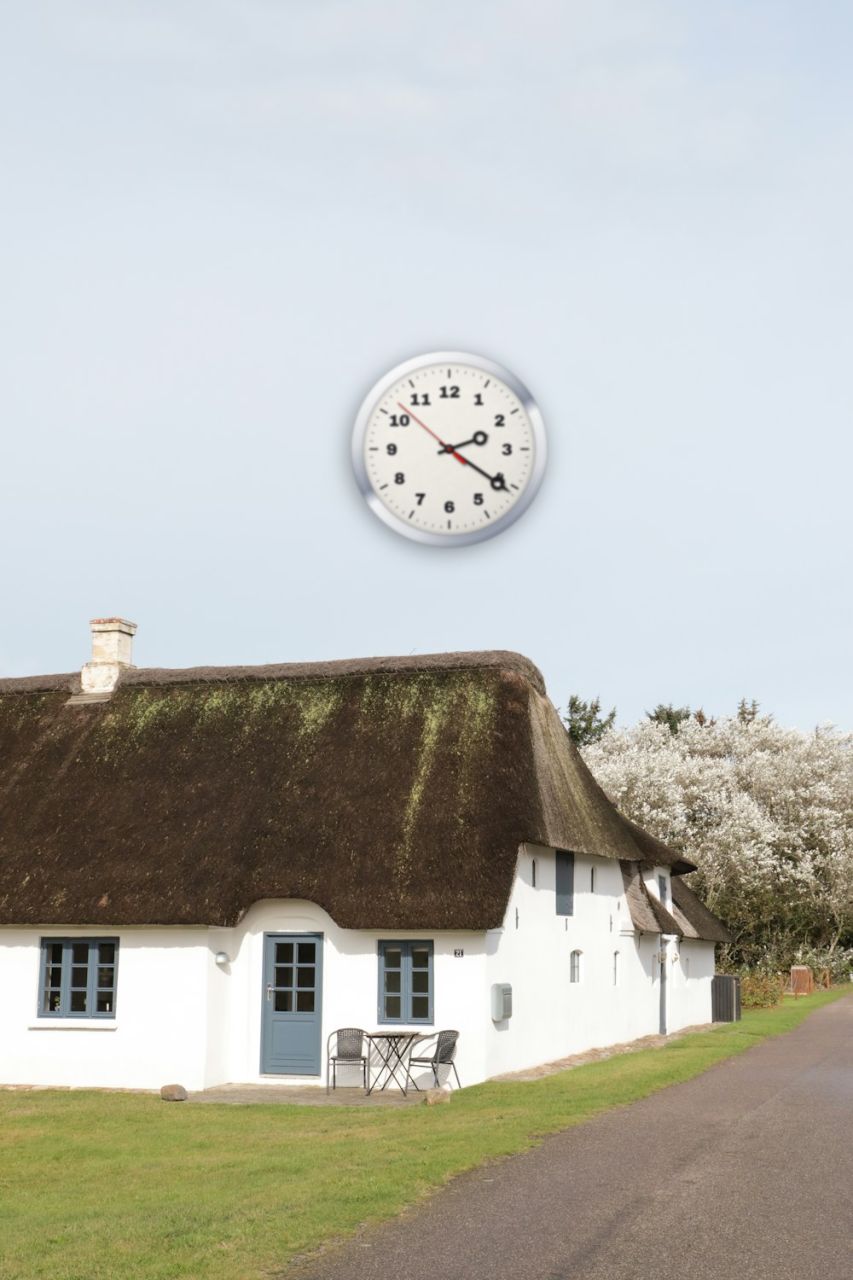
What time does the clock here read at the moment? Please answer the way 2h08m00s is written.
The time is 2h20m52s
